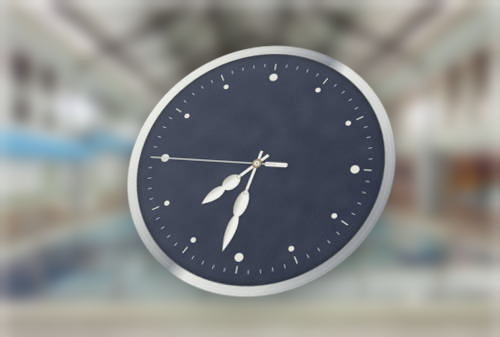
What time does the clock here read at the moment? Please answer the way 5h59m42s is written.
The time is 7h31m45s
